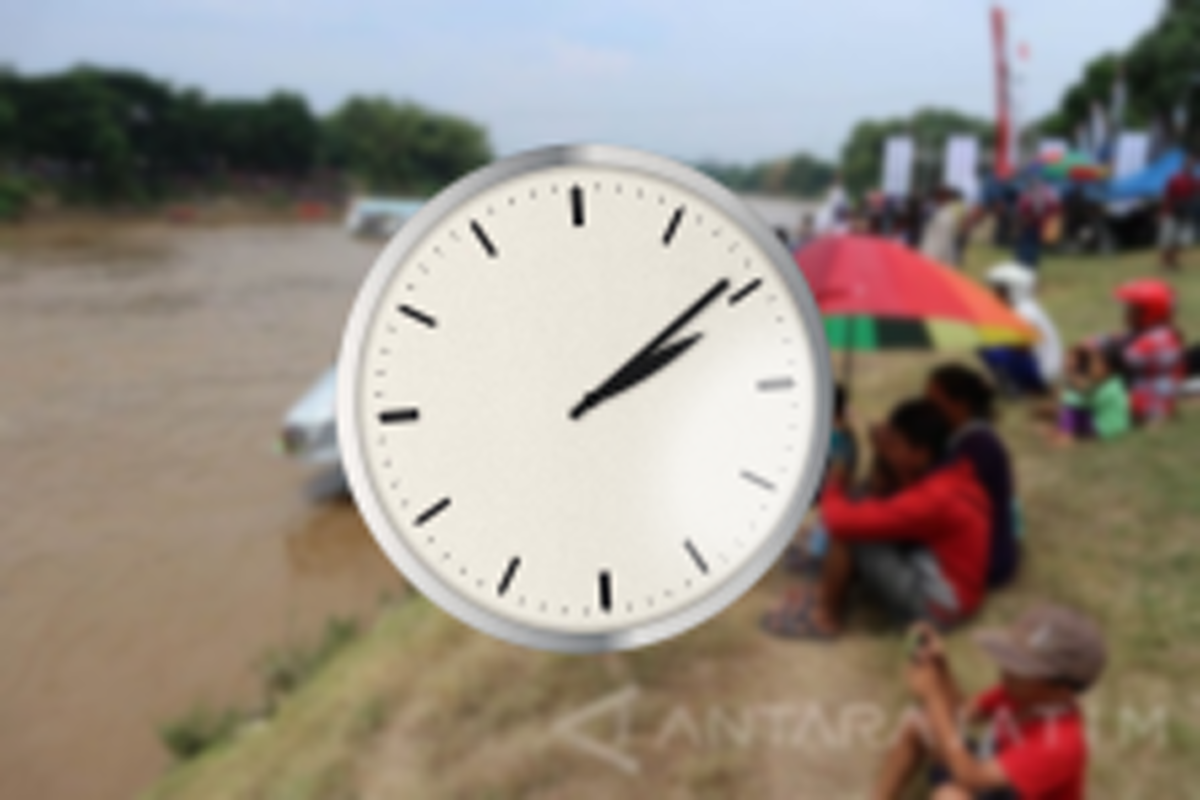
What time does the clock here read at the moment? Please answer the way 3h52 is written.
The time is 2h09
